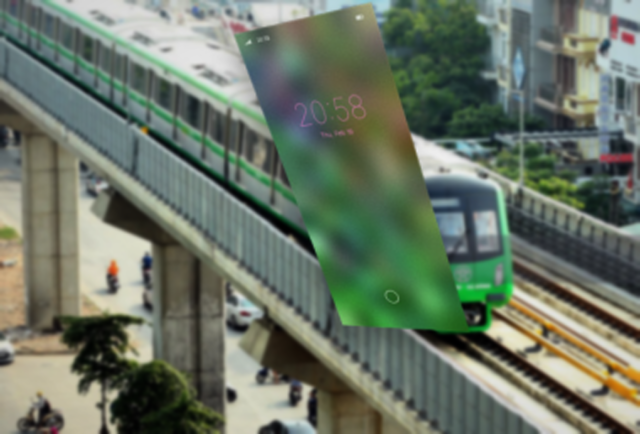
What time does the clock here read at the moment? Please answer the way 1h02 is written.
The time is 20h58
